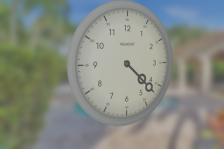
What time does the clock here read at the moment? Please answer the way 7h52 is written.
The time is 4h22
